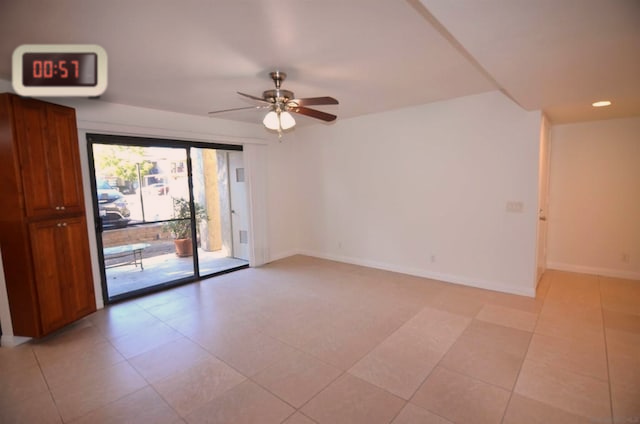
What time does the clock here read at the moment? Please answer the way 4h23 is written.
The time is 0h57
